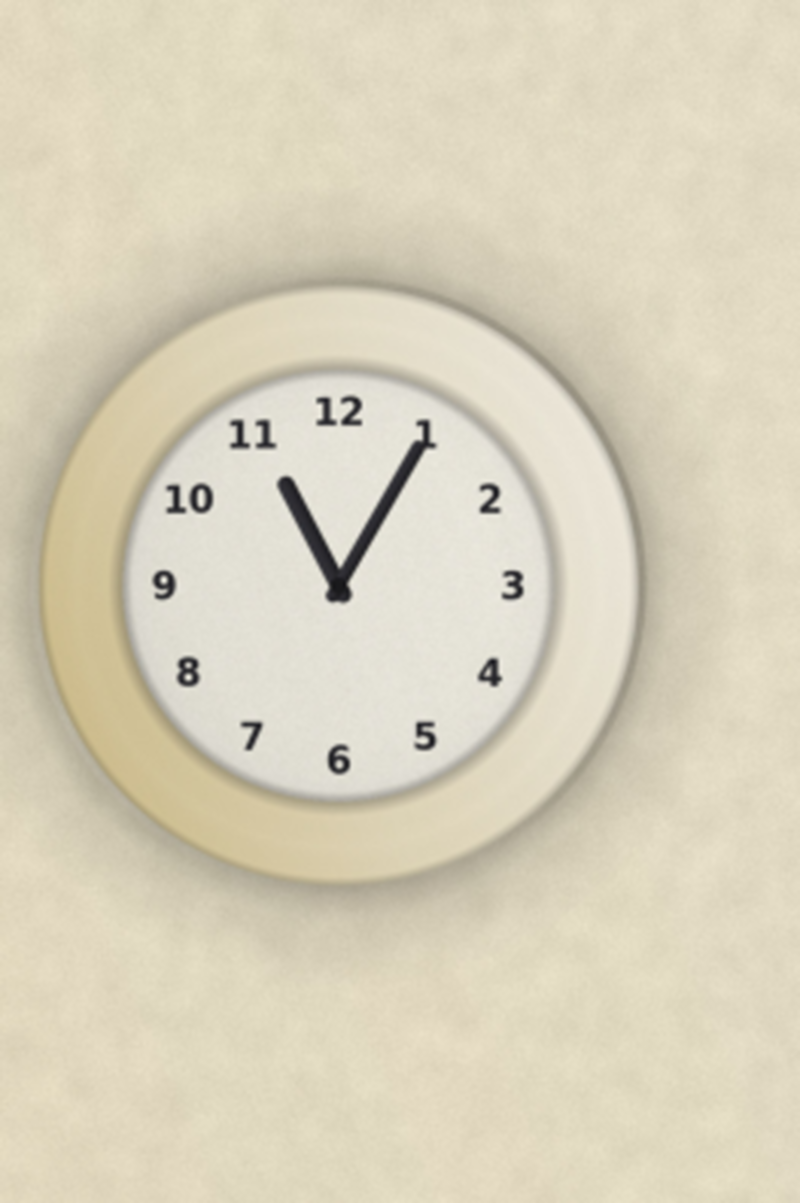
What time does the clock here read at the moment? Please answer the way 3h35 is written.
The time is 11h05
